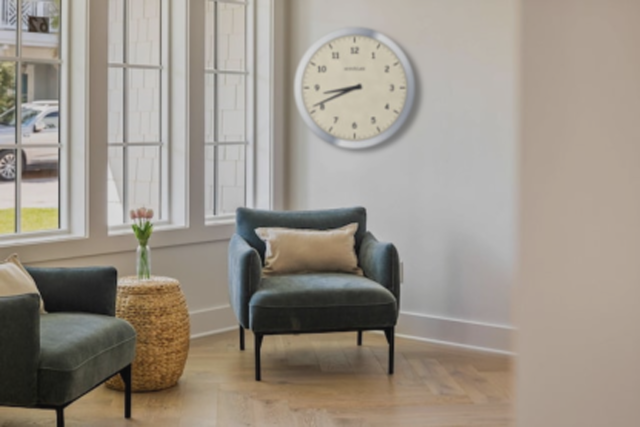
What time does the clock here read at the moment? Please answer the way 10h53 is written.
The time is 8h41
